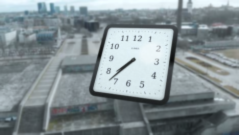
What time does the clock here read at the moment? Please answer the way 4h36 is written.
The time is 7h37
